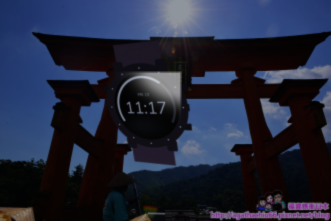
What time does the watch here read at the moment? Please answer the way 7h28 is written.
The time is 11h17
